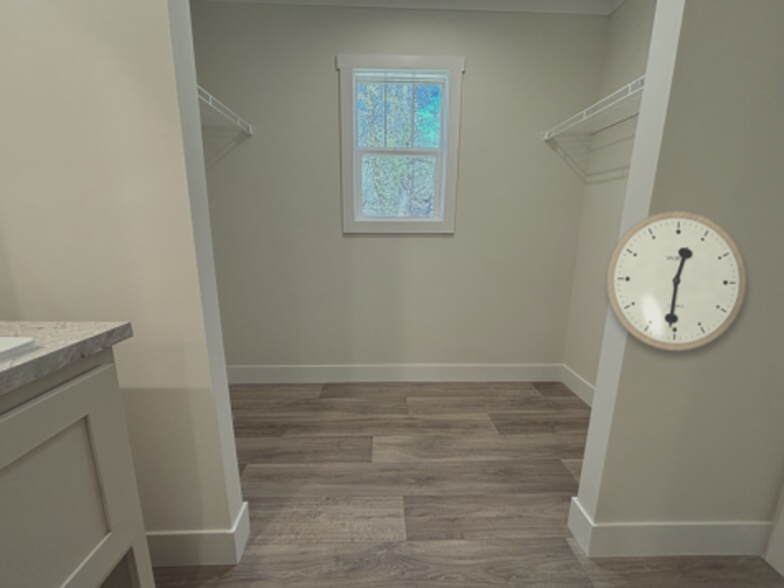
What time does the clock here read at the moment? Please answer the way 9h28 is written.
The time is 12h31
